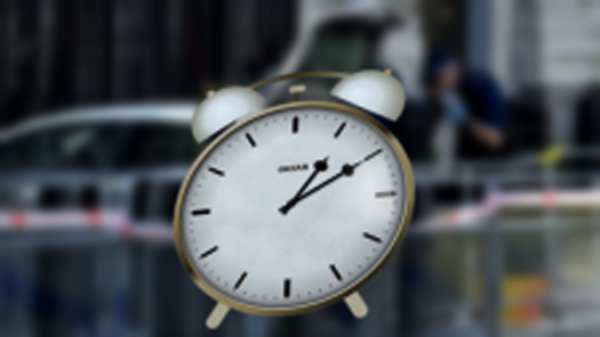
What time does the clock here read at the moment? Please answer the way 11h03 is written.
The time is 1h10
